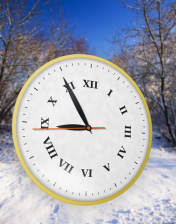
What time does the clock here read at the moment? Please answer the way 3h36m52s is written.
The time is 8h54m44s
